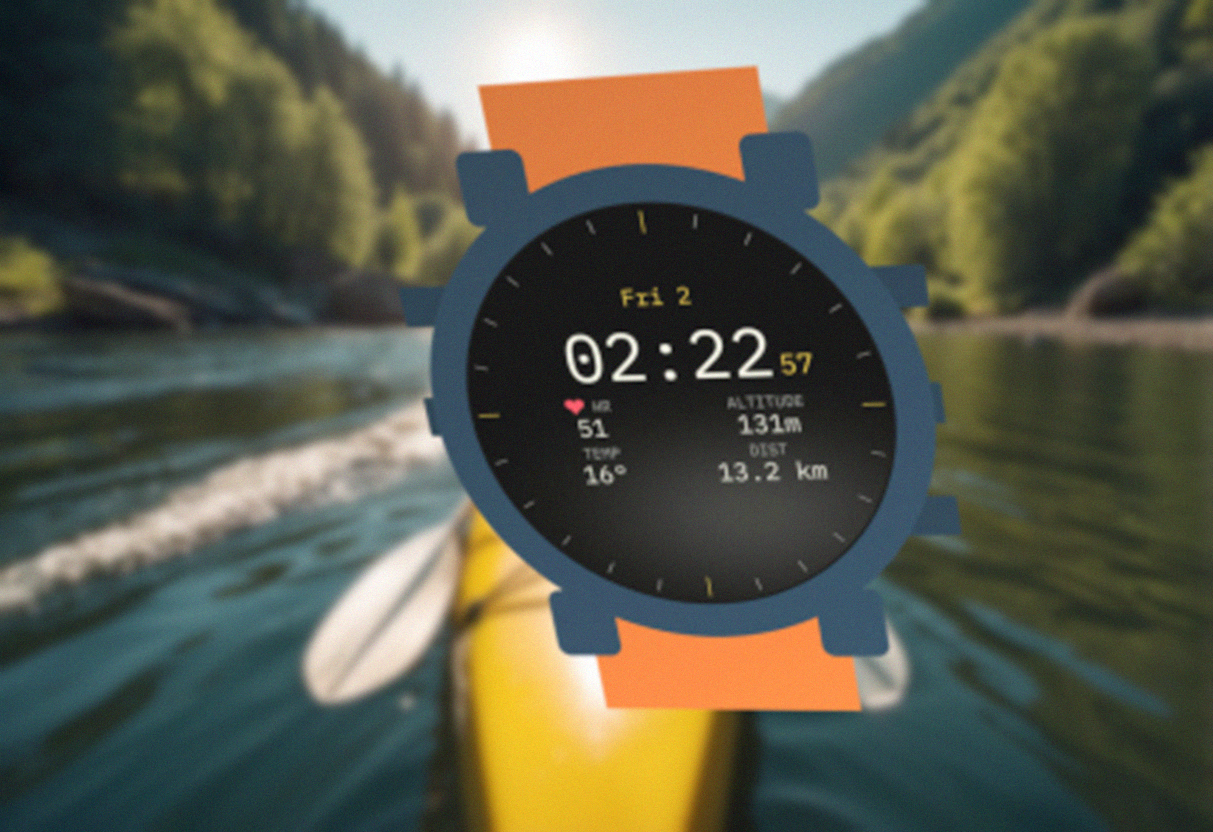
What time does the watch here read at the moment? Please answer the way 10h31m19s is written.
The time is 2h22m57s
